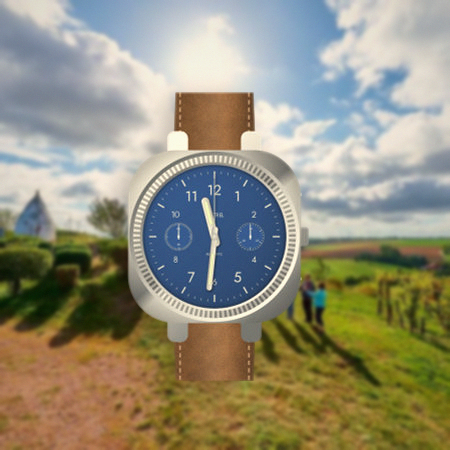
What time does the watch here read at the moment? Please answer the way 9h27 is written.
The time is 11h31
